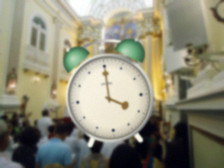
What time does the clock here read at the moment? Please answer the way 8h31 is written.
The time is 4h00
